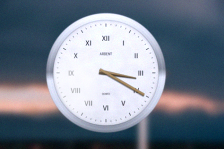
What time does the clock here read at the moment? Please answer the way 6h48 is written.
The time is 3h20
